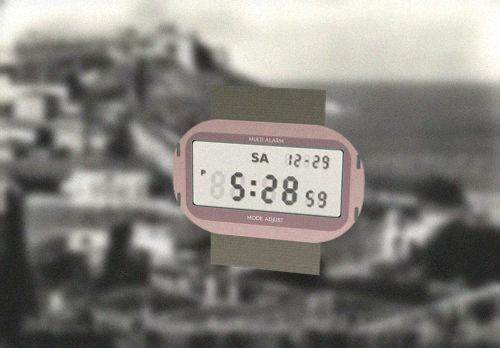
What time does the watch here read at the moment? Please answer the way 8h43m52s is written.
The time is 5h28m59s
